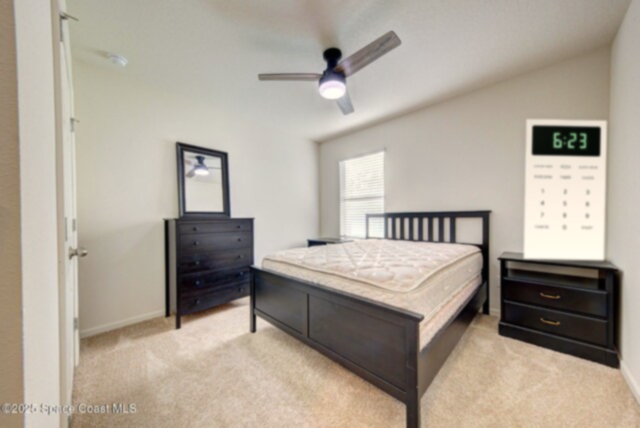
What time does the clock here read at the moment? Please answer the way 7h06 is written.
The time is 6h23
